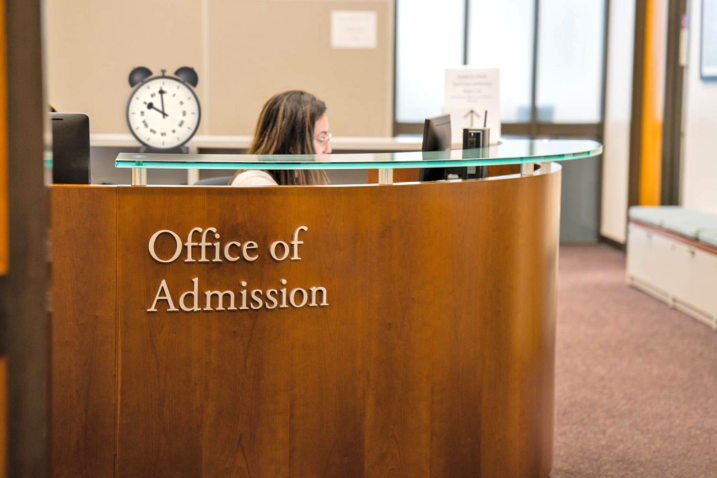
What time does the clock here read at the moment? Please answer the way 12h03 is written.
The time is 9h59
